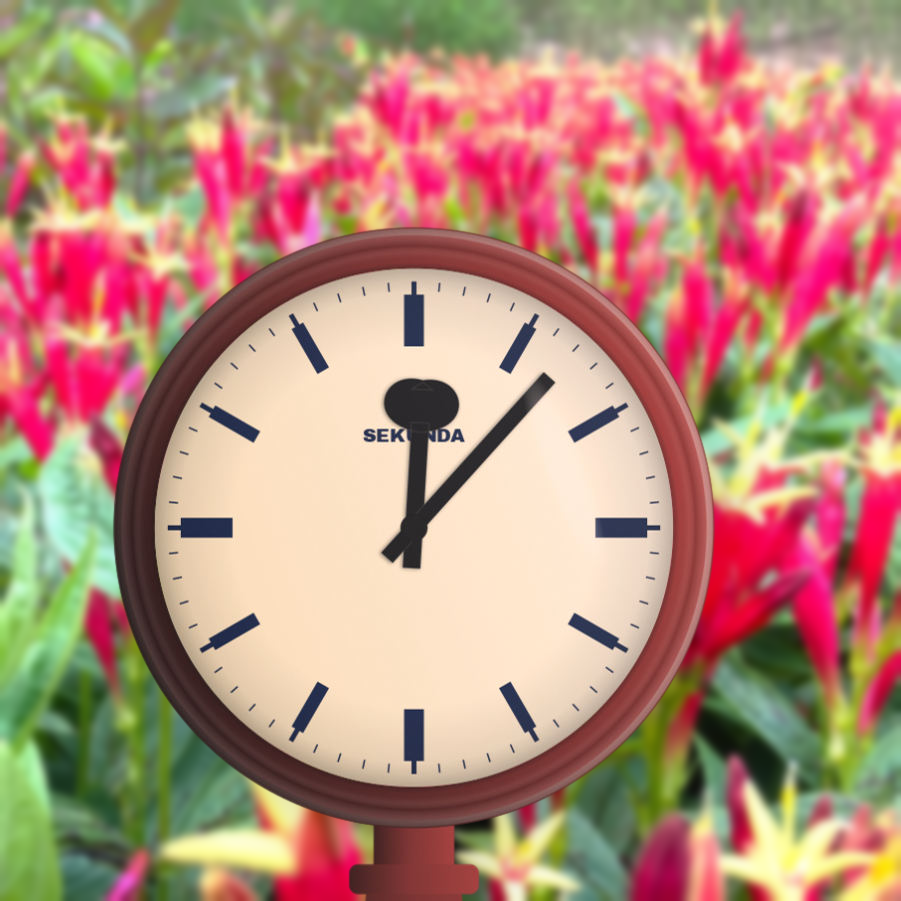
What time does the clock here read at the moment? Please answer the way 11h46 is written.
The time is 12h07
